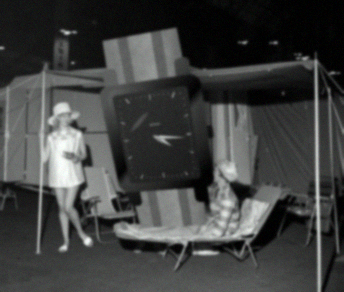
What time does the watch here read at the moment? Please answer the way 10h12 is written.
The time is 4h16
